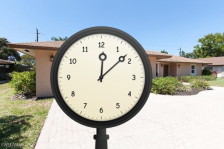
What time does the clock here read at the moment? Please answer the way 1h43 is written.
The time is 12h08
